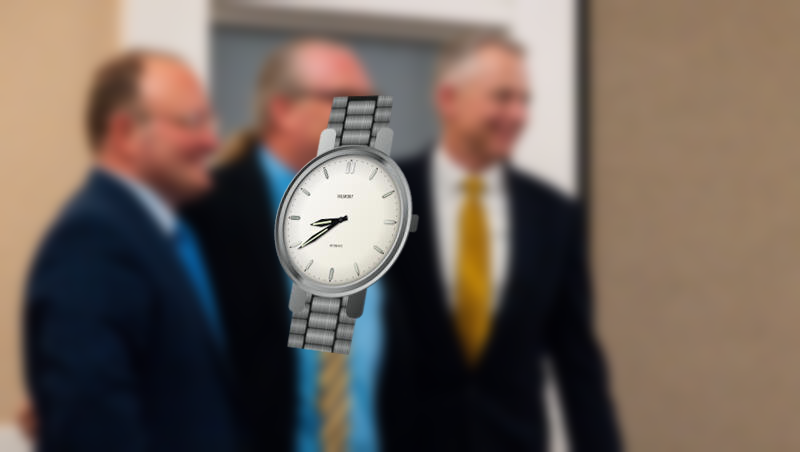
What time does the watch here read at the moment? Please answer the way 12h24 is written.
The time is 8h39
